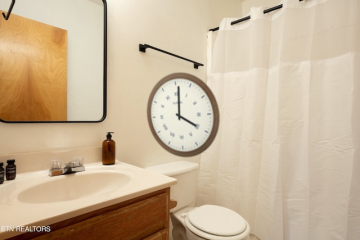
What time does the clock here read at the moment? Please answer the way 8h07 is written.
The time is 4h01
